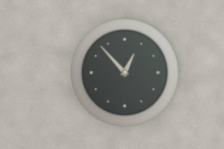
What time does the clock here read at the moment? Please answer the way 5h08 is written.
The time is 12h53
